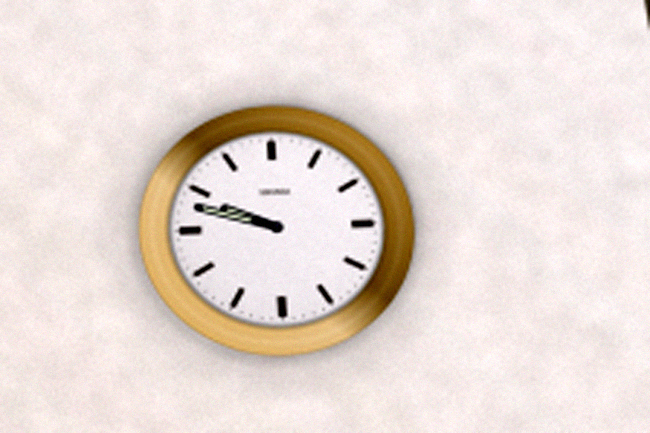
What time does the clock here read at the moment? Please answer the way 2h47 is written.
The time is 9h48
